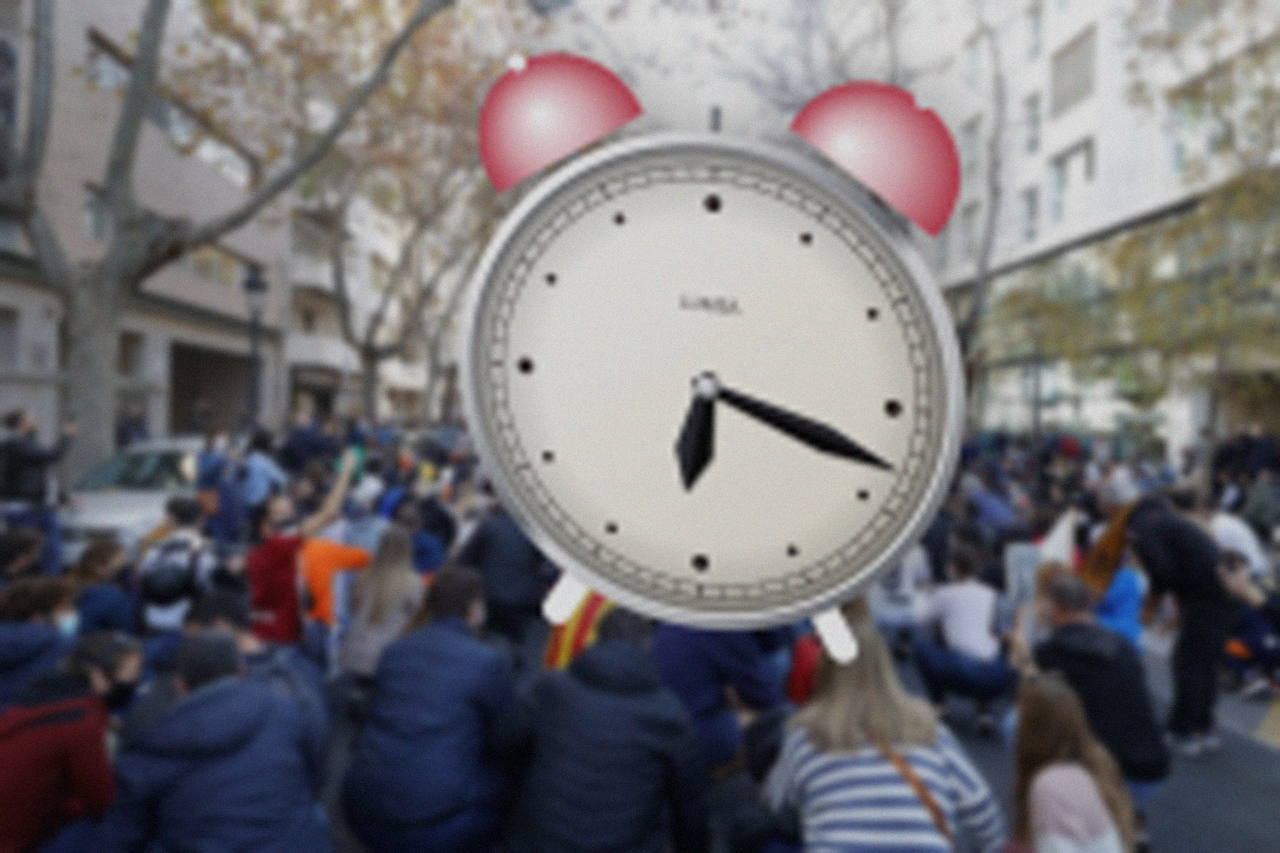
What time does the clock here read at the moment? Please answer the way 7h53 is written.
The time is 6h18
